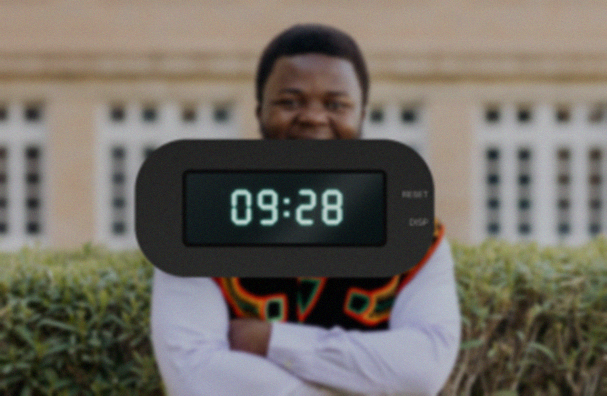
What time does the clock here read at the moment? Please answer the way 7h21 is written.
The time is 9h28
